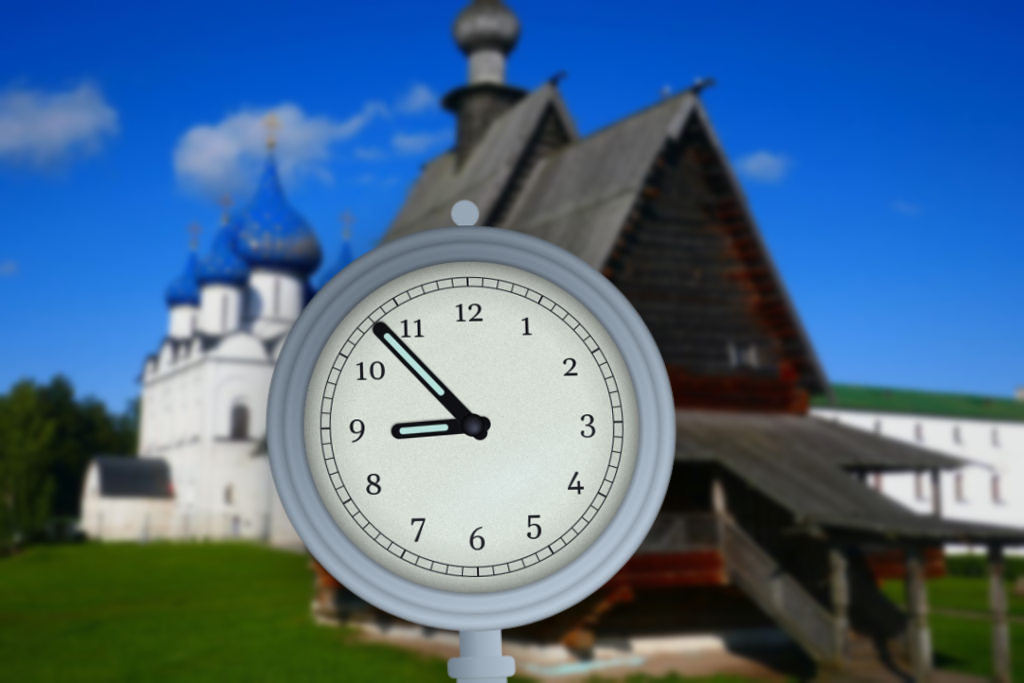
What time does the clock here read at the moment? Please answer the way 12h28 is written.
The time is 8h53
